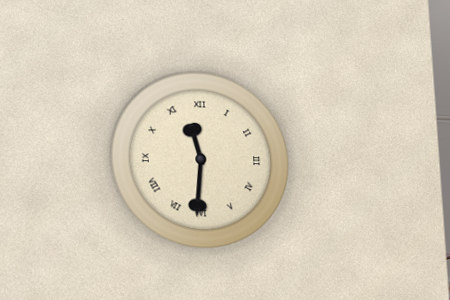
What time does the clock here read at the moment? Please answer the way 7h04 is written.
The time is 11h31
